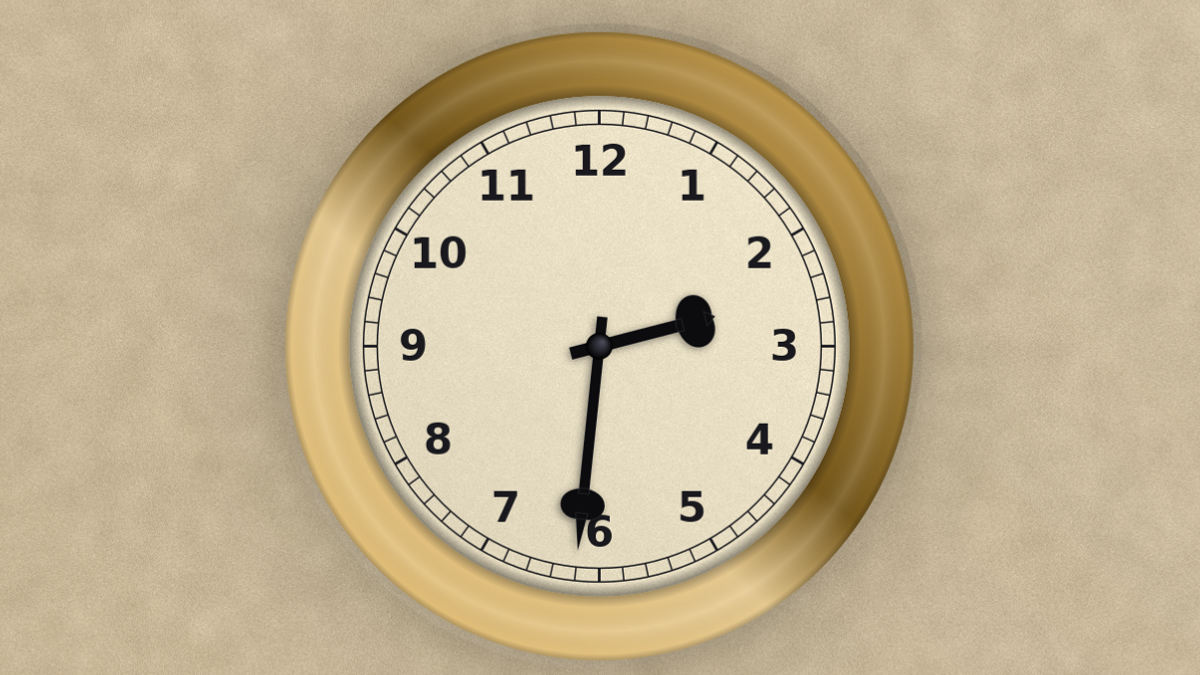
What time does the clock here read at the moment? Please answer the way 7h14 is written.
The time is 2h31
